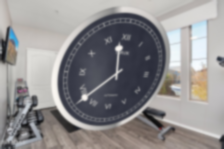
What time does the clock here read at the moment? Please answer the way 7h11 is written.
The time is 11h38
